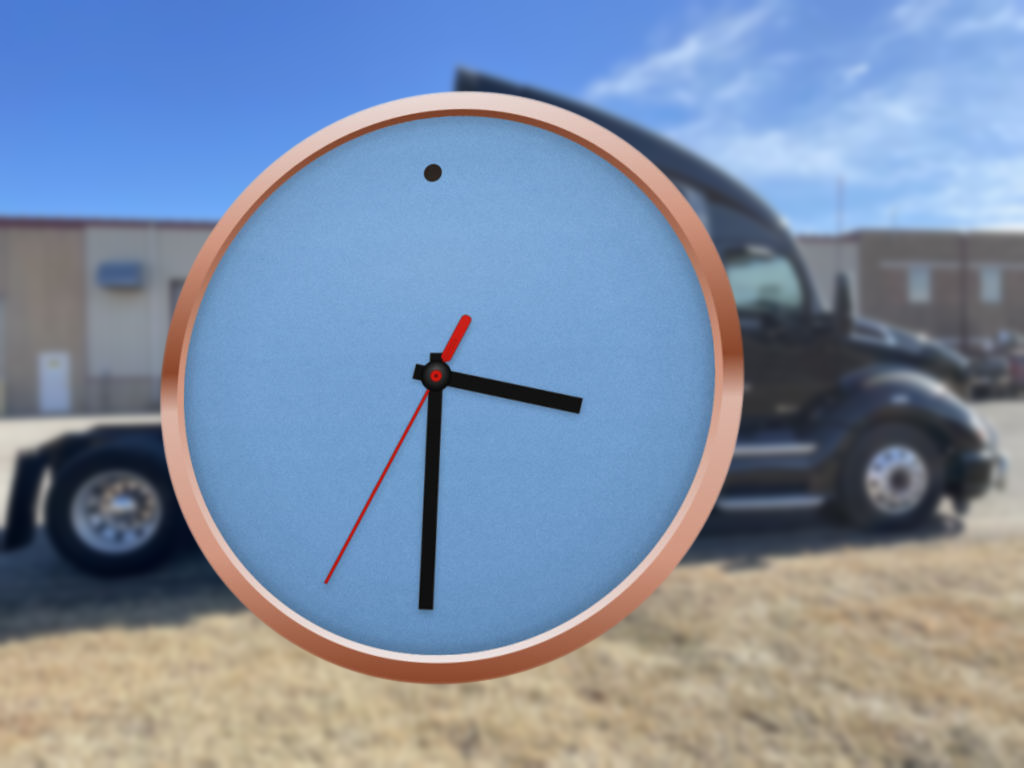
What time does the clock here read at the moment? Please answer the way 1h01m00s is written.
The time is 3h30m35s
